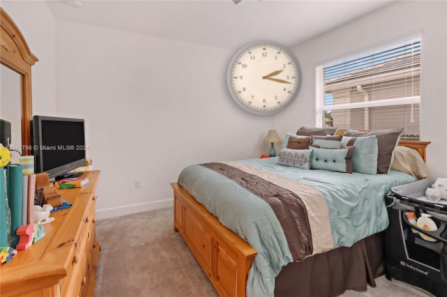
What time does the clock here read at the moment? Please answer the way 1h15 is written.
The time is 2h17
